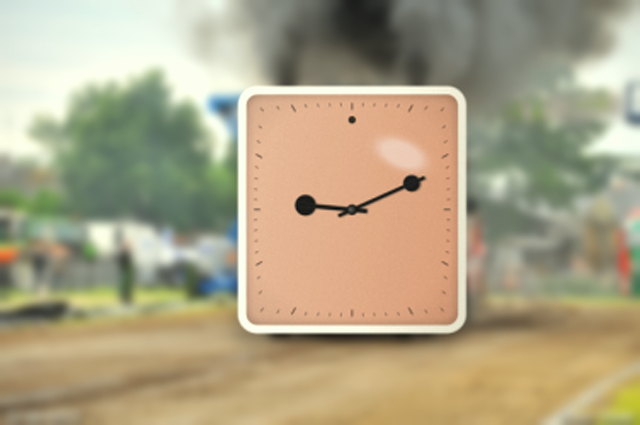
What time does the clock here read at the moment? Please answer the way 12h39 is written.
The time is 9h11
